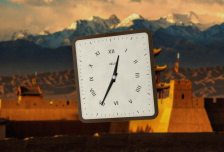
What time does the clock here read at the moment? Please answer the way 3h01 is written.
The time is 12h35
